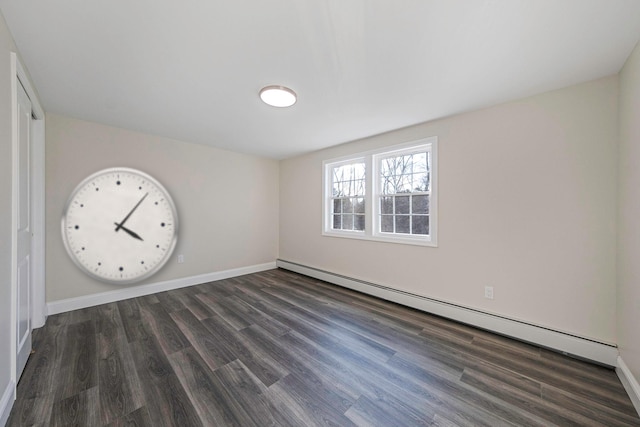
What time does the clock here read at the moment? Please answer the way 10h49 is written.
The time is 4h07
